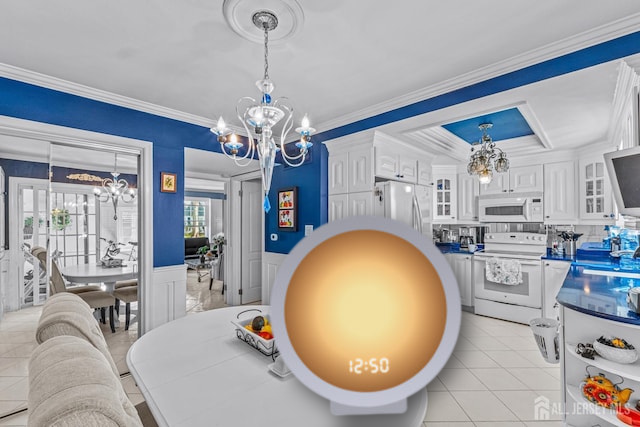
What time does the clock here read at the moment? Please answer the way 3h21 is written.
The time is 12h50
